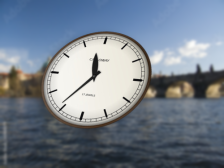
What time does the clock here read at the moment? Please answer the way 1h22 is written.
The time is 11h36
